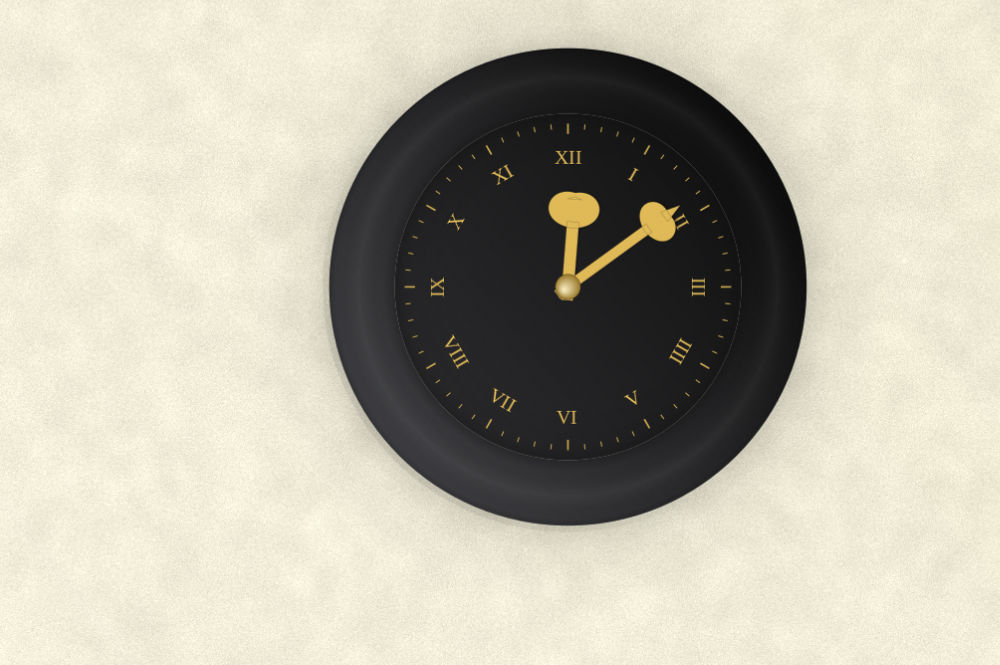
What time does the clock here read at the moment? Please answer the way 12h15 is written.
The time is 12h09
